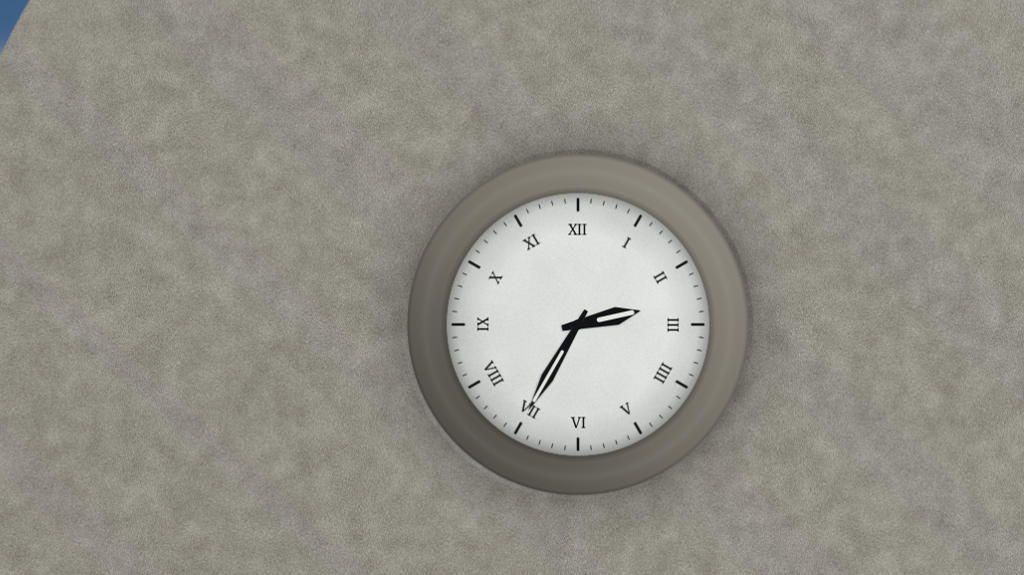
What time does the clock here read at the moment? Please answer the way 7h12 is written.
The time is 2h35
